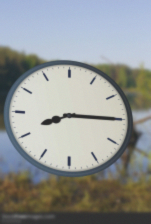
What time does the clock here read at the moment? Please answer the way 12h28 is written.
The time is 8h15
